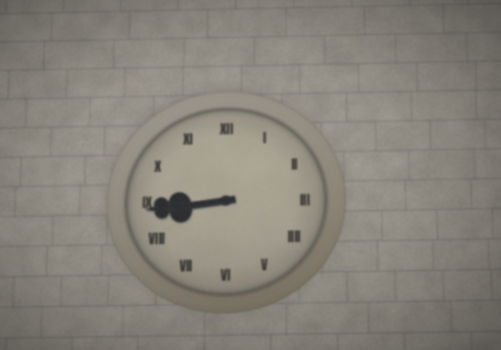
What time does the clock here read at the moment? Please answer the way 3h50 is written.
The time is 8h44
